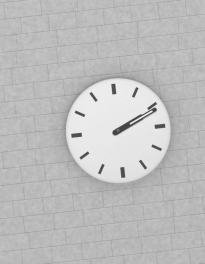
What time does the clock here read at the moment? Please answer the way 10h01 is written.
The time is 2h11
